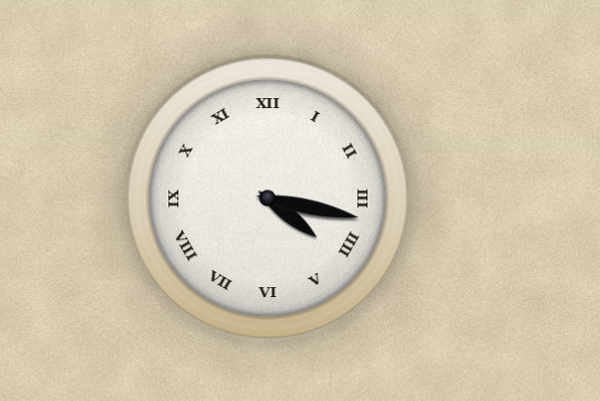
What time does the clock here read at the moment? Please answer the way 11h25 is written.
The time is 4h17
